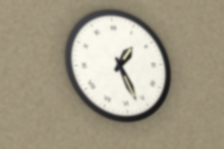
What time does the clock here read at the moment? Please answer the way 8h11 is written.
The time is 1h27
